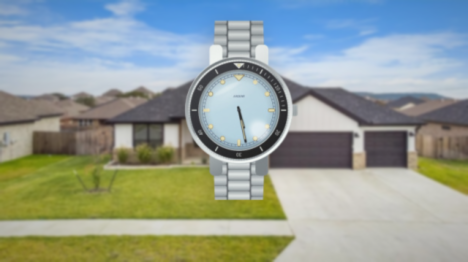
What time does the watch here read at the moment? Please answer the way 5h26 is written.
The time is 5h28
